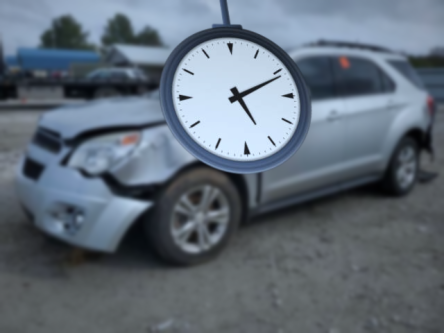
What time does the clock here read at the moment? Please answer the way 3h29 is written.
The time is 5h11
